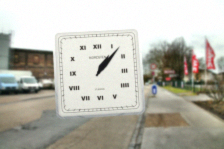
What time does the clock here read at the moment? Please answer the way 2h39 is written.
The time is 1h07
